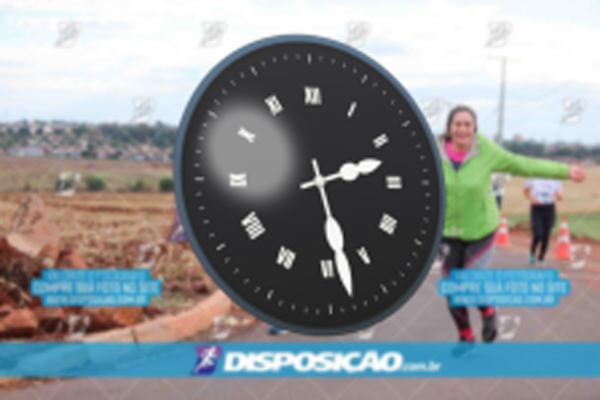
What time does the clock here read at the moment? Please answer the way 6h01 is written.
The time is 2h28
